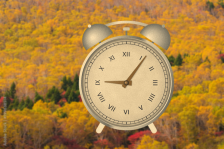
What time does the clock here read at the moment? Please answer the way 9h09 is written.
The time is 9h06
